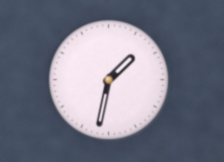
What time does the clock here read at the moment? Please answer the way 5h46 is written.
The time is 1h32
